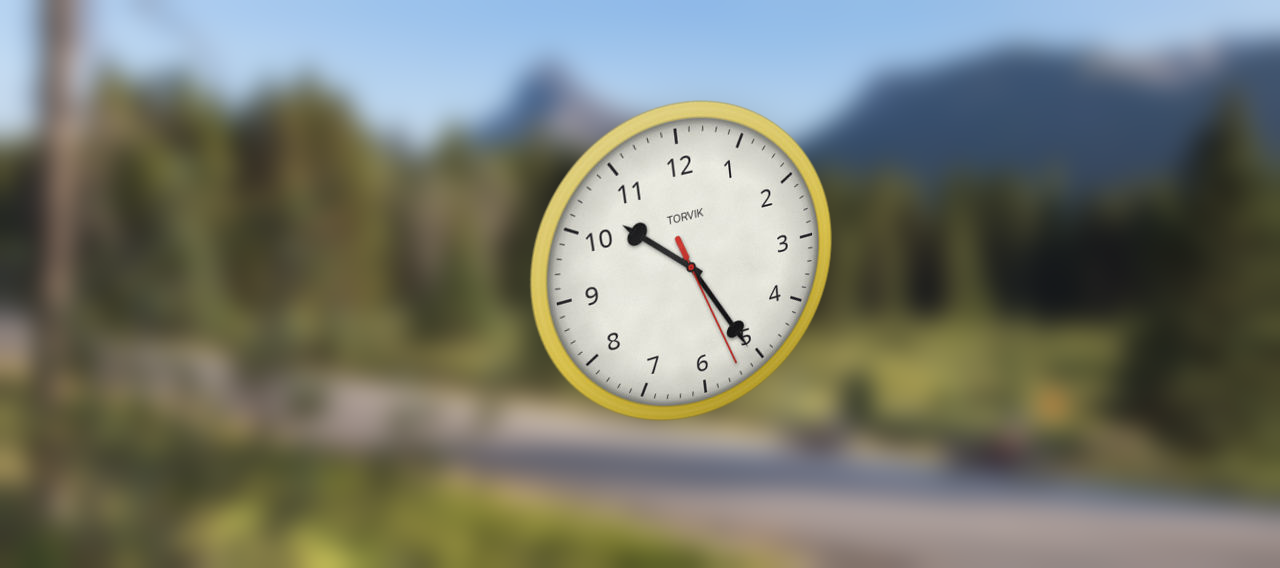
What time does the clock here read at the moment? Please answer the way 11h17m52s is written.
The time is 10h25m27s
